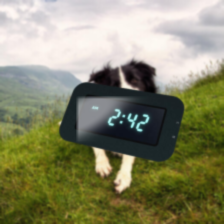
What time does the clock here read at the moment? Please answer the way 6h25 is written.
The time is 2h42
